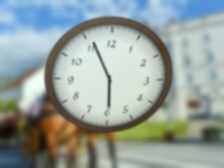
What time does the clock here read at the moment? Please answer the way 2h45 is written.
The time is 5h56
